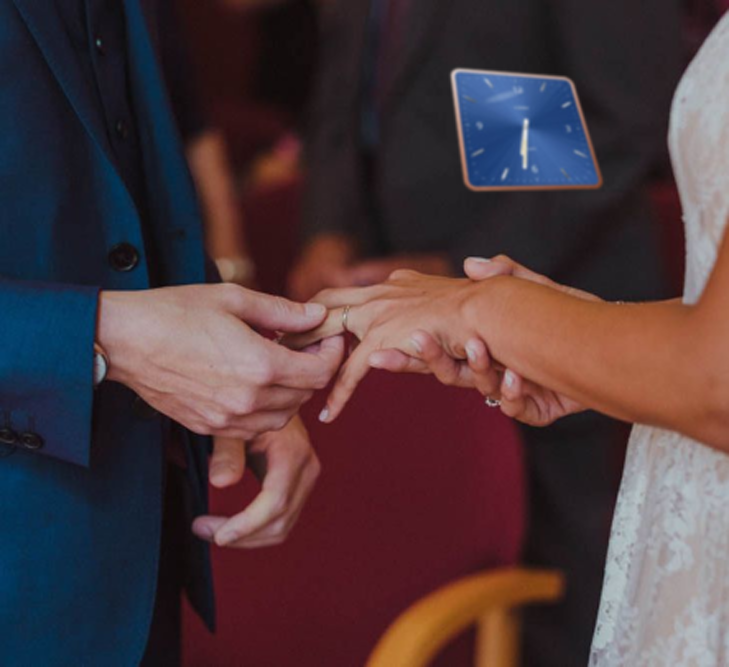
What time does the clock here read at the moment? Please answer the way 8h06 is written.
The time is 6h32
